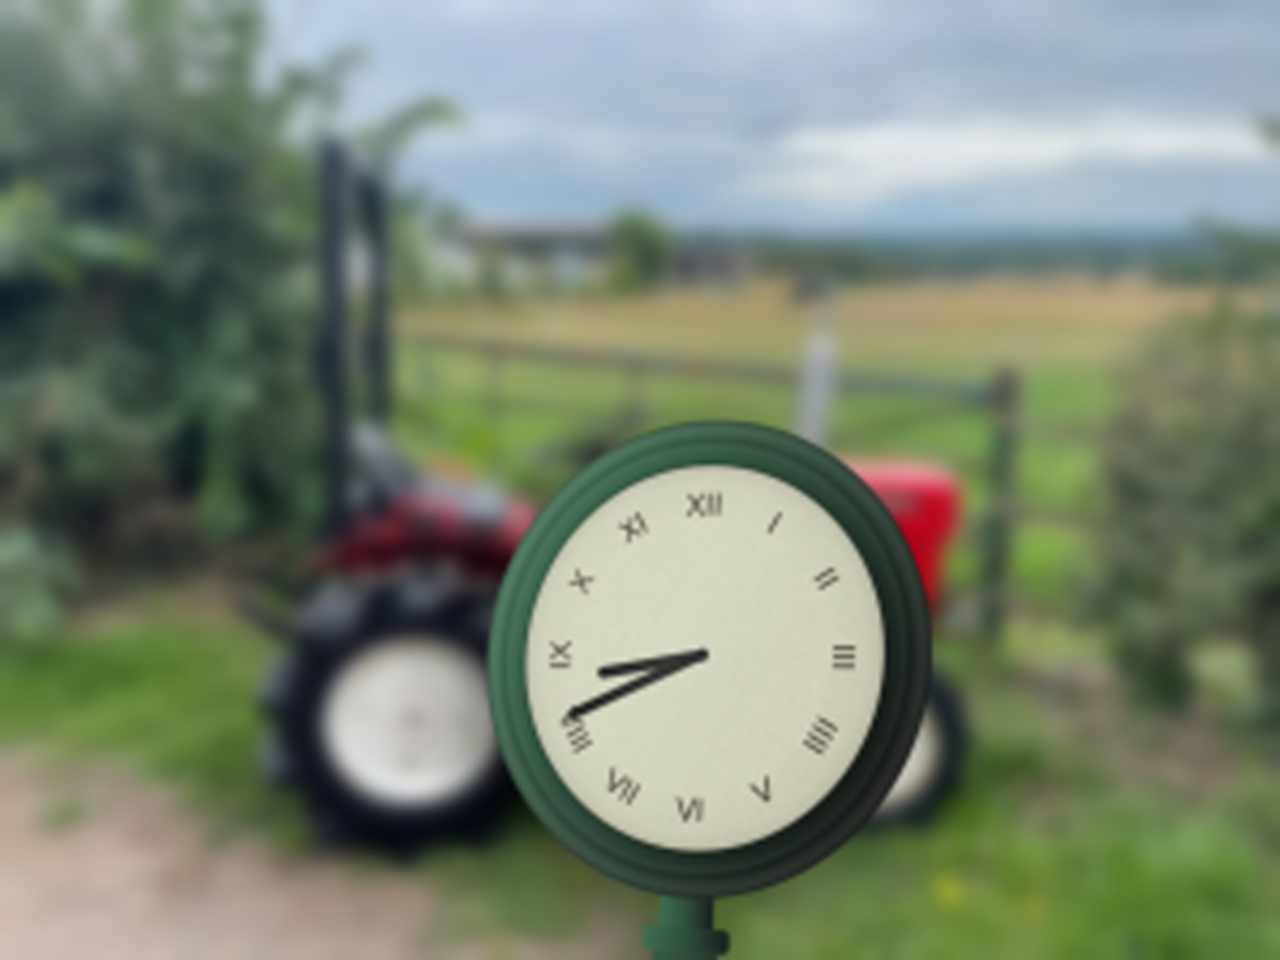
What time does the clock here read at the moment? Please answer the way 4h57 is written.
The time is 8h41
